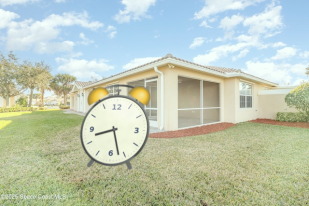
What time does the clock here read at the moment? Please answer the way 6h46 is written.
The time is 8h27
